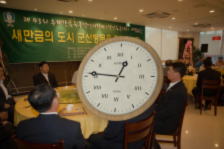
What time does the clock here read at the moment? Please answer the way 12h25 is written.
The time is 12h46
